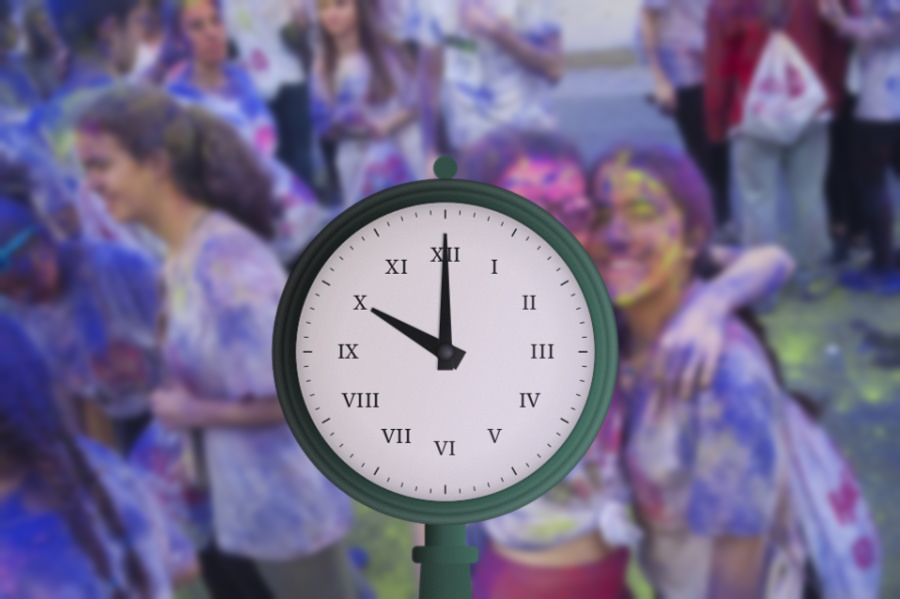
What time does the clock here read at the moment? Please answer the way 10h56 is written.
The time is 10h00
